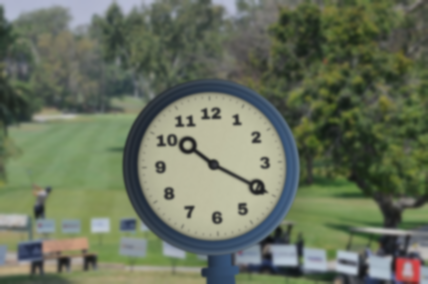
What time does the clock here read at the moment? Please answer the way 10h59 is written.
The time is 10h20
